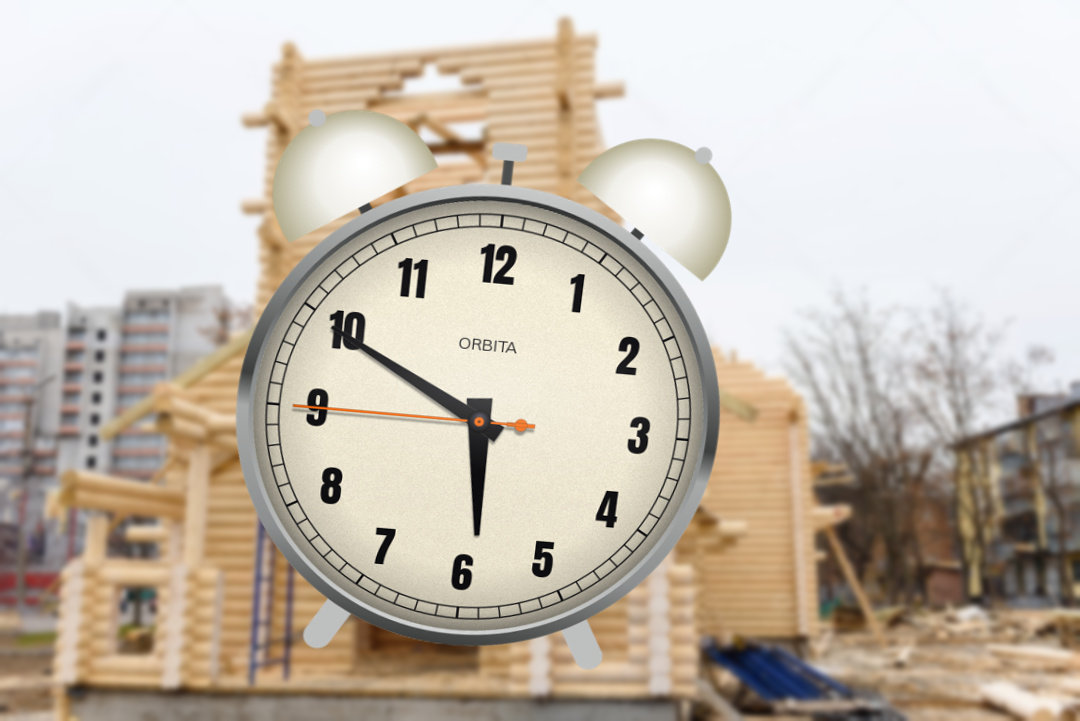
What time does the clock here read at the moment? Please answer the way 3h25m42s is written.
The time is 5h49m45s
